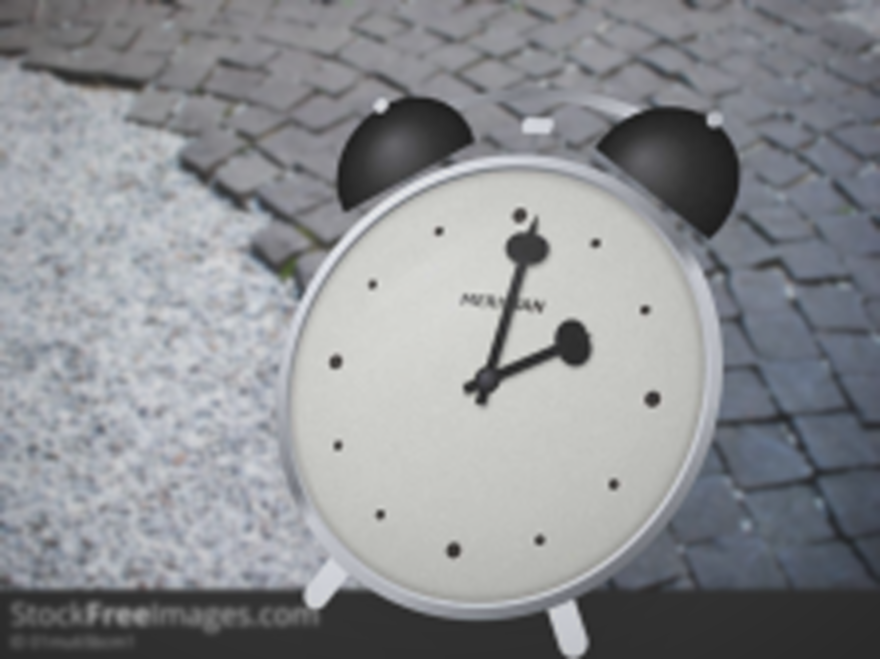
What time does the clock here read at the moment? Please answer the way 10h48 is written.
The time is 2h01
